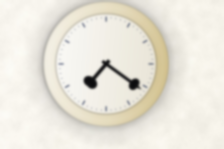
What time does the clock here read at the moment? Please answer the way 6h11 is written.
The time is 7h21
